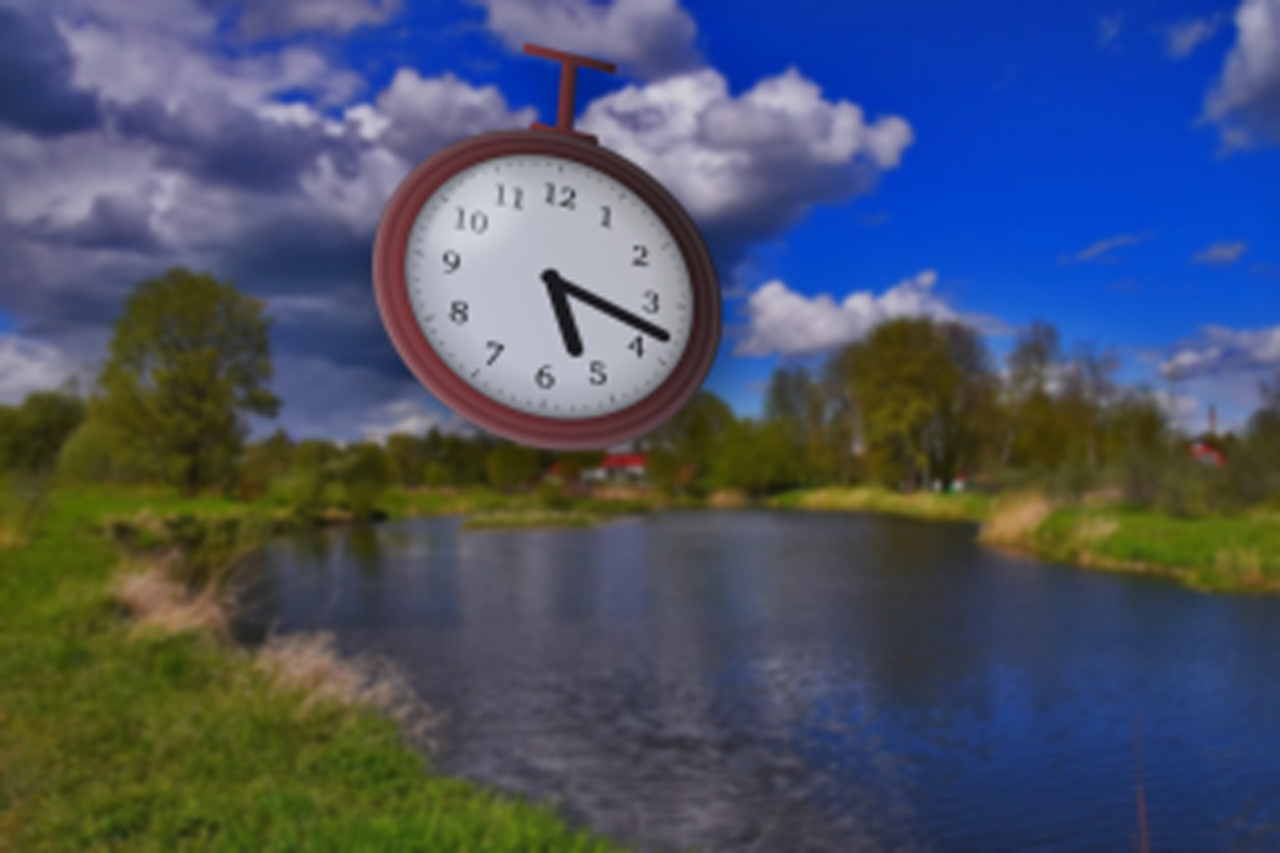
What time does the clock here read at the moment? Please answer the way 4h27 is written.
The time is 5h18
